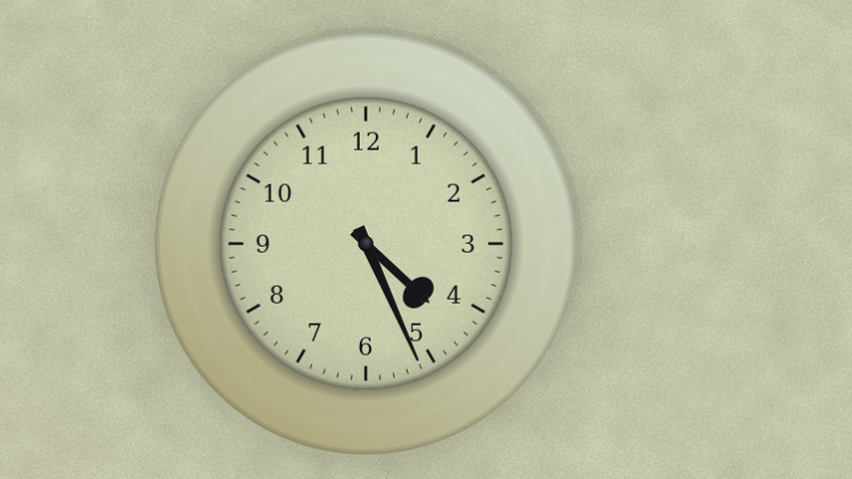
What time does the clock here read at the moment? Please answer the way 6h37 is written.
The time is 4h26
